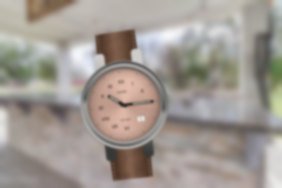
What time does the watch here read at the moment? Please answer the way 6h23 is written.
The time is 10h15
